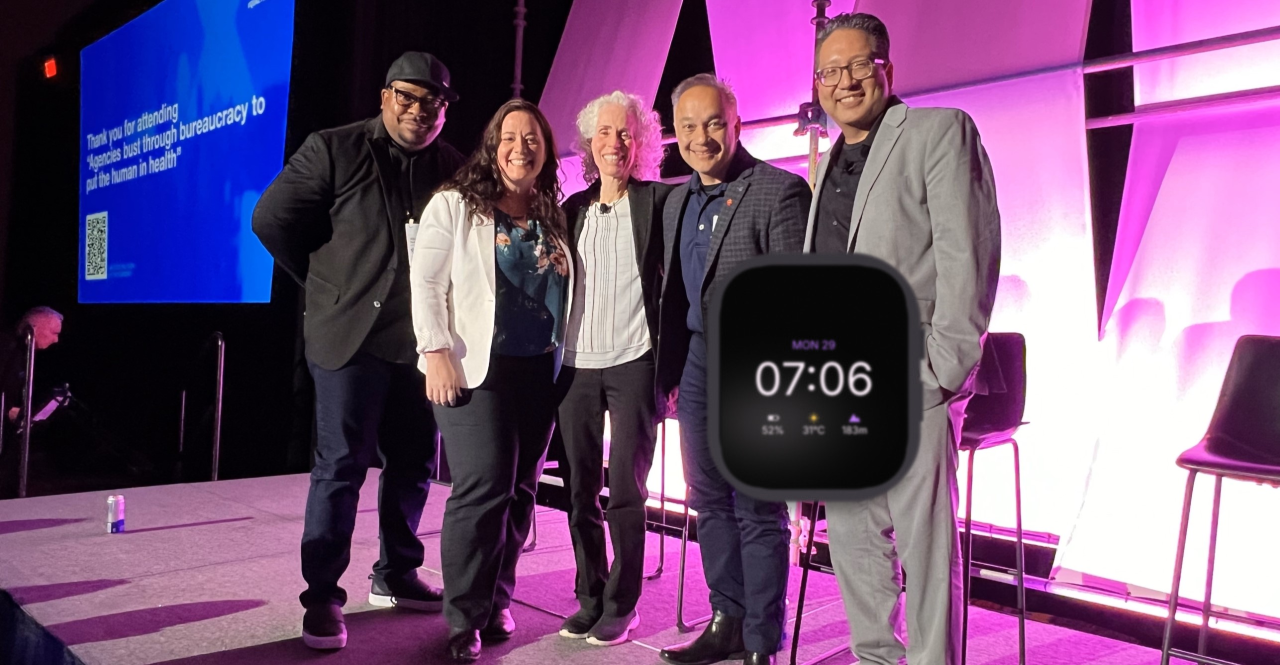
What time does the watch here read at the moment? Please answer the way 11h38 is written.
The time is 7h06
